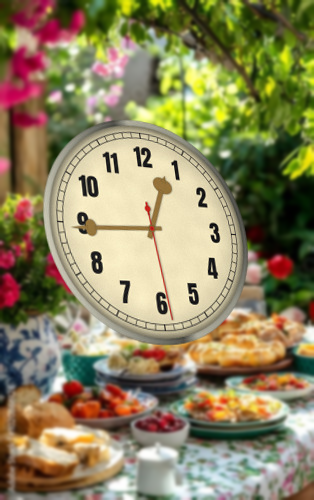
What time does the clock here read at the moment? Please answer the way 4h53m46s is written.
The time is 12h44m29s
